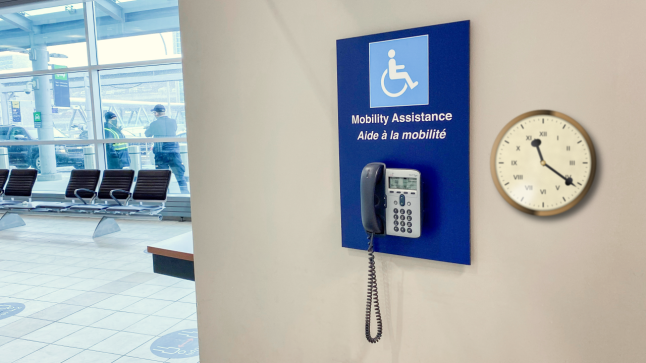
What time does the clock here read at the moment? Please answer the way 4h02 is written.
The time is 11h21
